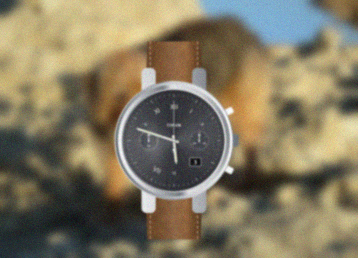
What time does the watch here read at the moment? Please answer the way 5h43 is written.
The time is 5h48
